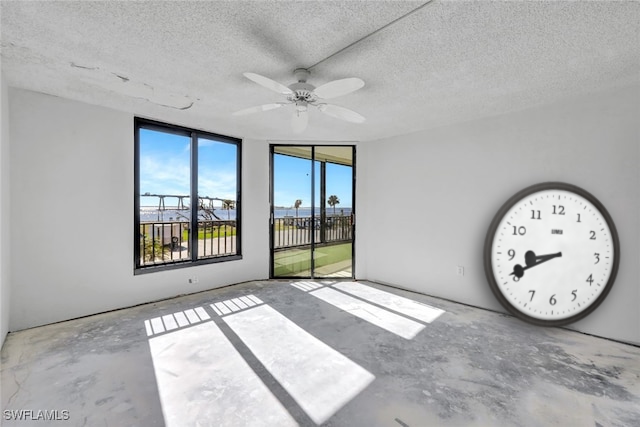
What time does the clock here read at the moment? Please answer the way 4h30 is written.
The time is 8h41
